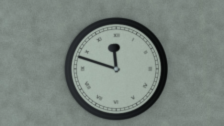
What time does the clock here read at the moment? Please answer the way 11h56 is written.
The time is 11h48
